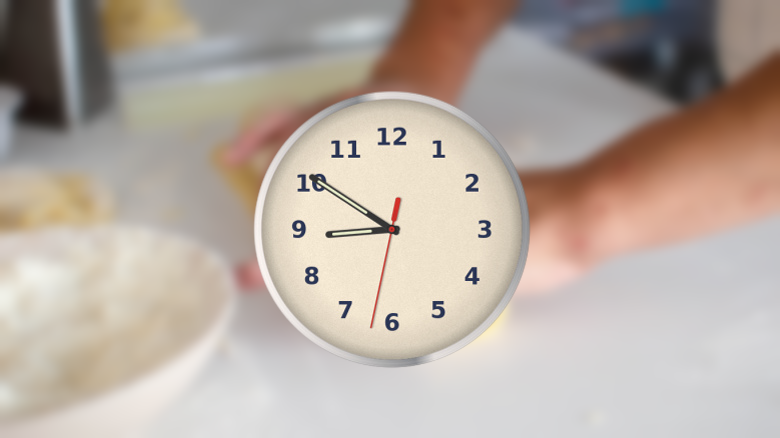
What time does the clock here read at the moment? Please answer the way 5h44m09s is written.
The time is 8h50m32s
